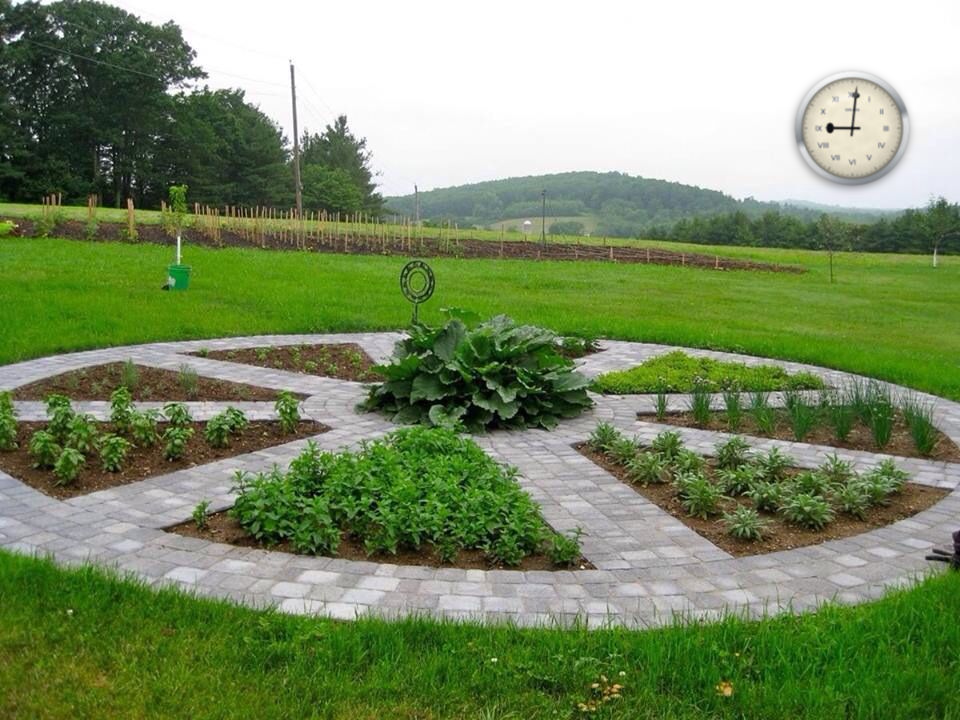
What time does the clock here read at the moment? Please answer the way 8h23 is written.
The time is 9h01
